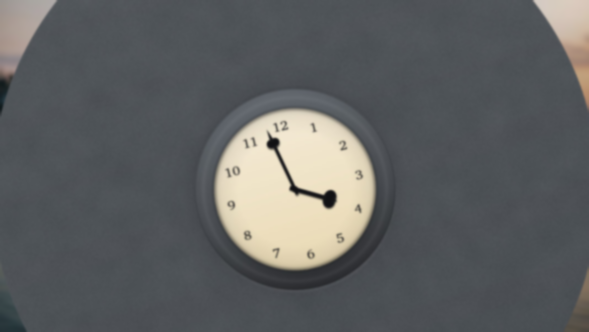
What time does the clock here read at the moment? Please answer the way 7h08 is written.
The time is 3h58
